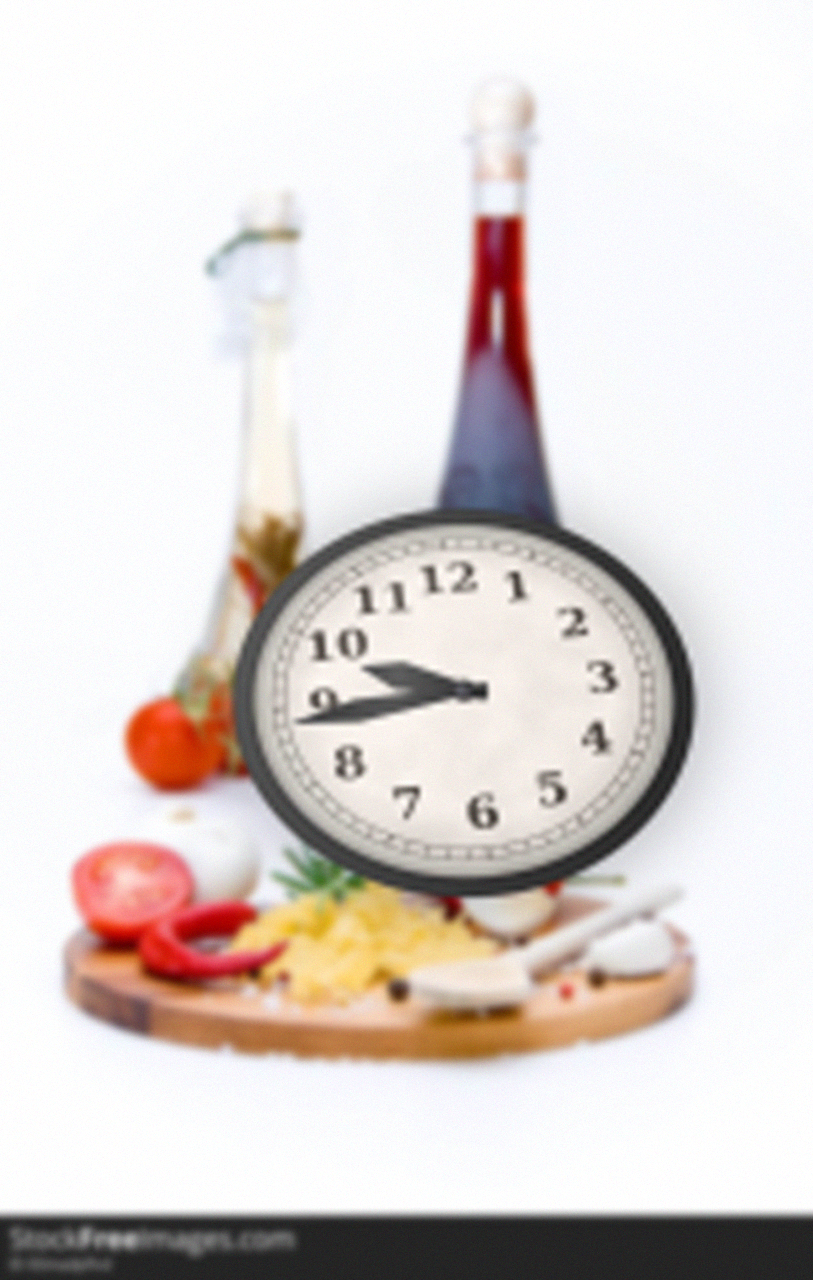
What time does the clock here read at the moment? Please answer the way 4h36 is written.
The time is 9h44
